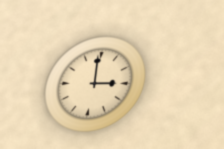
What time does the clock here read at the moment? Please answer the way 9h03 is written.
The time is 2h59
